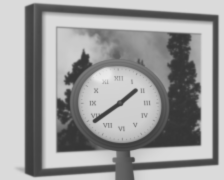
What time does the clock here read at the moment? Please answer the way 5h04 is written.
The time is 1h39
